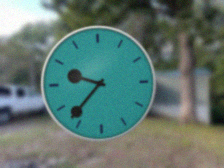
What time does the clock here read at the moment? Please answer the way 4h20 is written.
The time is 9h37
